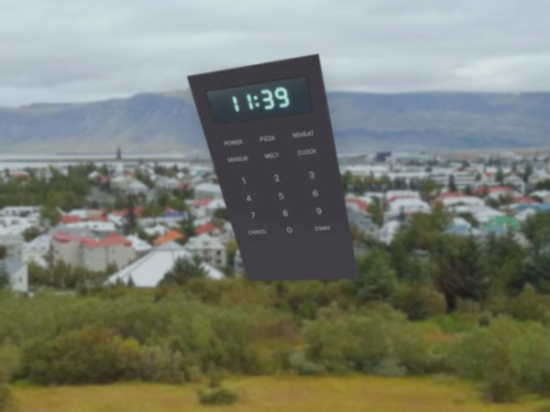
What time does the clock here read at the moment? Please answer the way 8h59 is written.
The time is 11h39
